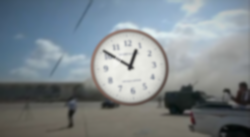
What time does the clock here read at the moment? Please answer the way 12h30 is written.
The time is 12h51
